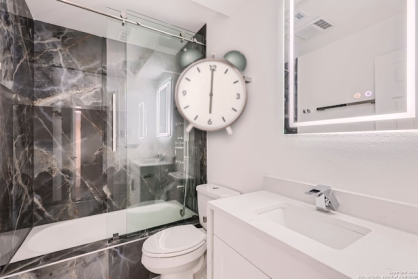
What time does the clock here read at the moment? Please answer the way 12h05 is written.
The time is 6h00
